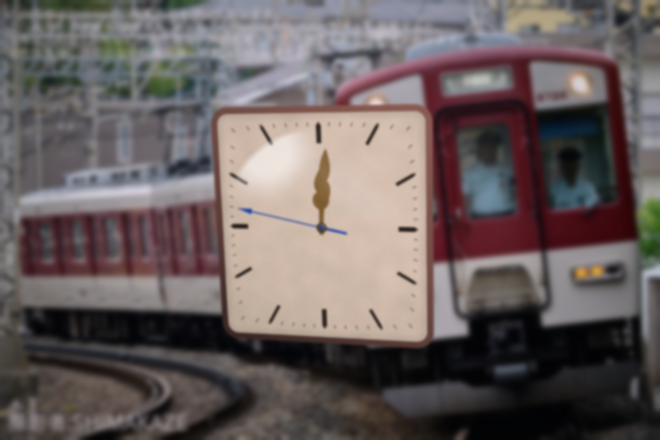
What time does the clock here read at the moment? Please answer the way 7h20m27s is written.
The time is 12h00m47s
